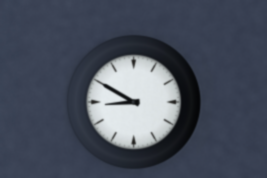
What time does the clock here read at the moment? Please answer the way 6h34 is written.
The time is 8h50
